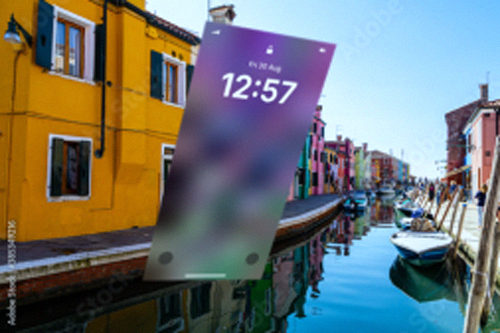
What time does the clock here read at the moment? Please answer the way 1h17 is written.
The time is 12h57
